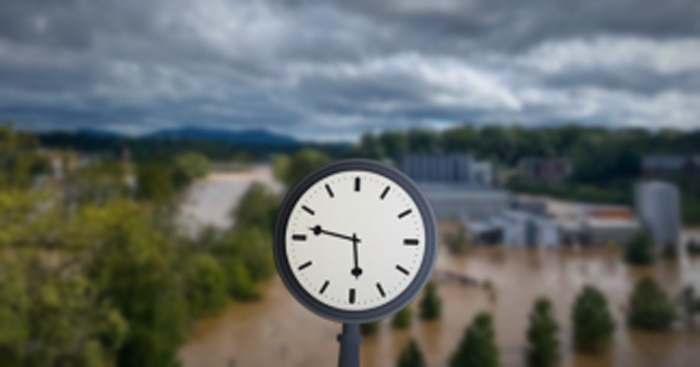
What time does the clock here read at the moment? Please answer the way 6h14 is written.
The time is 5h47
